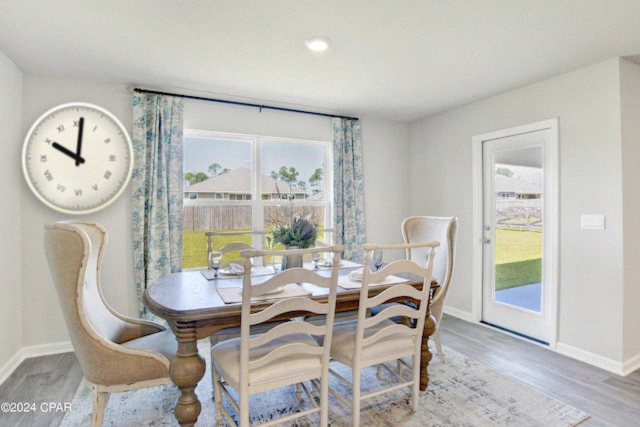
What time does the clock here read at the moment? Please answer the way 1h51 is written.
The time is 10h01
